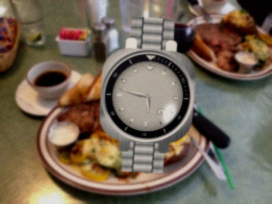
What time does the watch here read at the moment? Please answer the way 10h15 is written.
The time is 5h47
